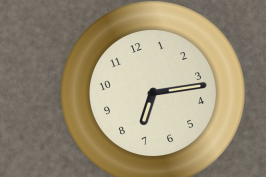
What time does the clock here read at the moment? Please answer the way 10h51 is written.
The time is 7h17
